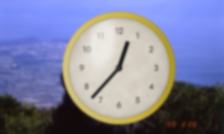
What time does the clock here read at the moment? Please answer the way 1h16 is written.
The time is 12h37
